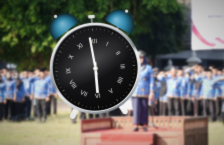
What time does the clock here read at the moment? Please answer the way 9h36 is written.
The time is 5h59
